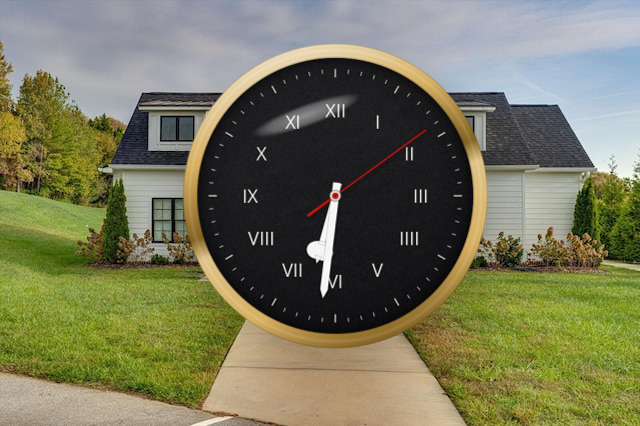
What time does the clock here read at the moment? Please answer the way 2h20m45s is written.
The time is 6h31m09s
